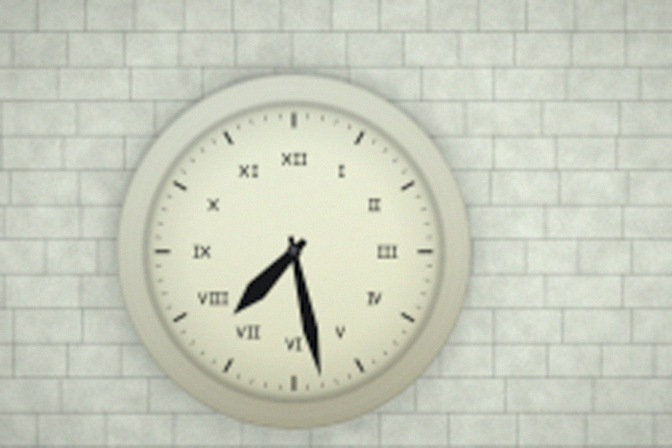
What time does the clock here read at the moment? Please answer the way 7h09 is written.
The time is 7h28
